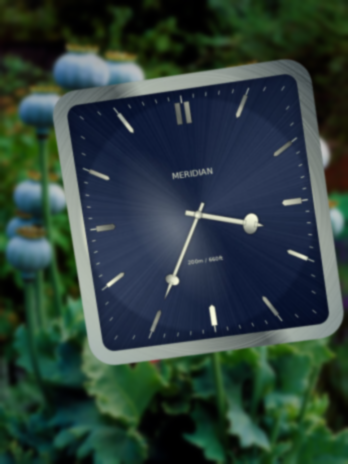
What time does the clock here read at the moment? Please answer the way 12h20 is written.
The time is 3h35
